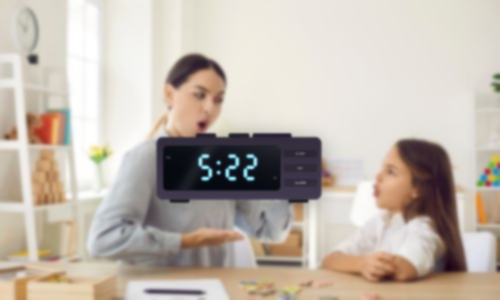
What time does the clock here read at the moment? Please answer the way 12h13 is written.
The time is 5h22
